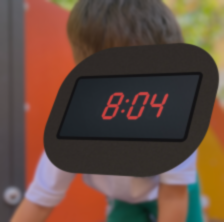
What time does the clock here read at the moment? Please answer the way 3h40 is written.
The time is 8h04
